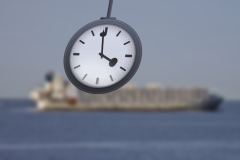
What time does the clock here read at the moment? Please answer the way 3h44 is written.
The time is 3h59
